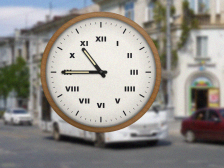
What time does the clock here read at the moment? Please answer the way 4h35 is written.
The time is 10h45
